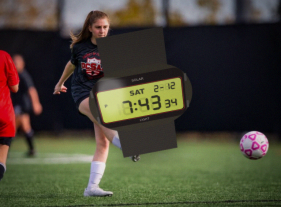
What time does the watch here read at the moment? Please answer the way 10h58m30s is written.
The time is 7h43m34s
